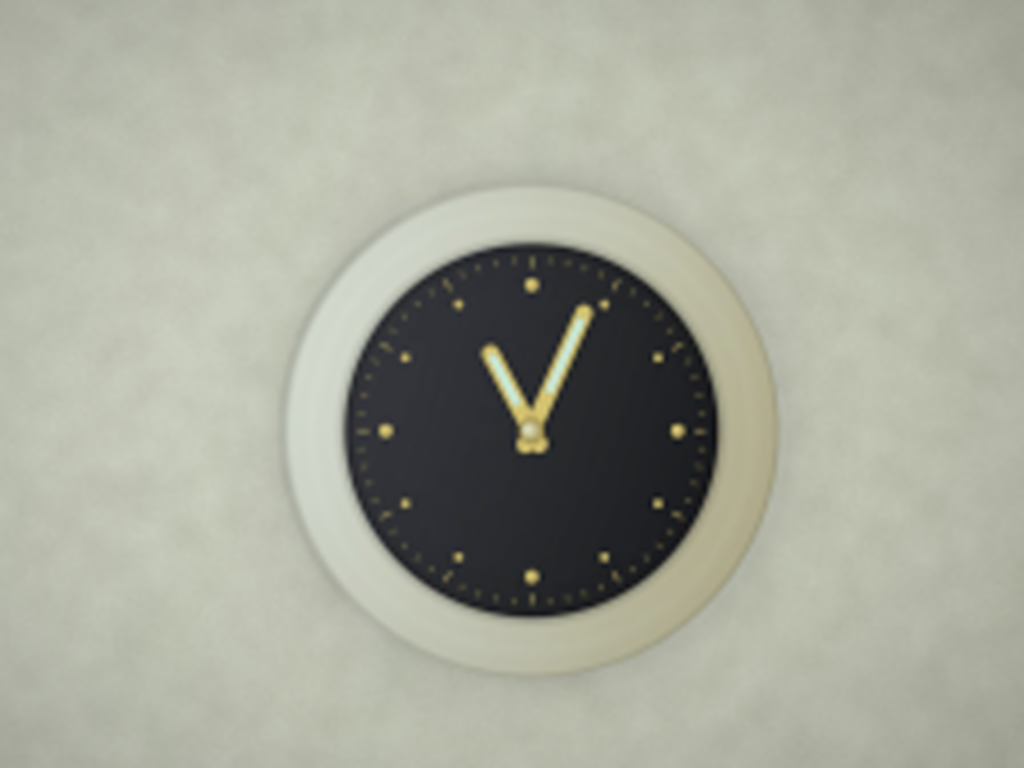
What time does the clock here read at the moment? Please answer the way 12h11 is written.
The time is 11h04
